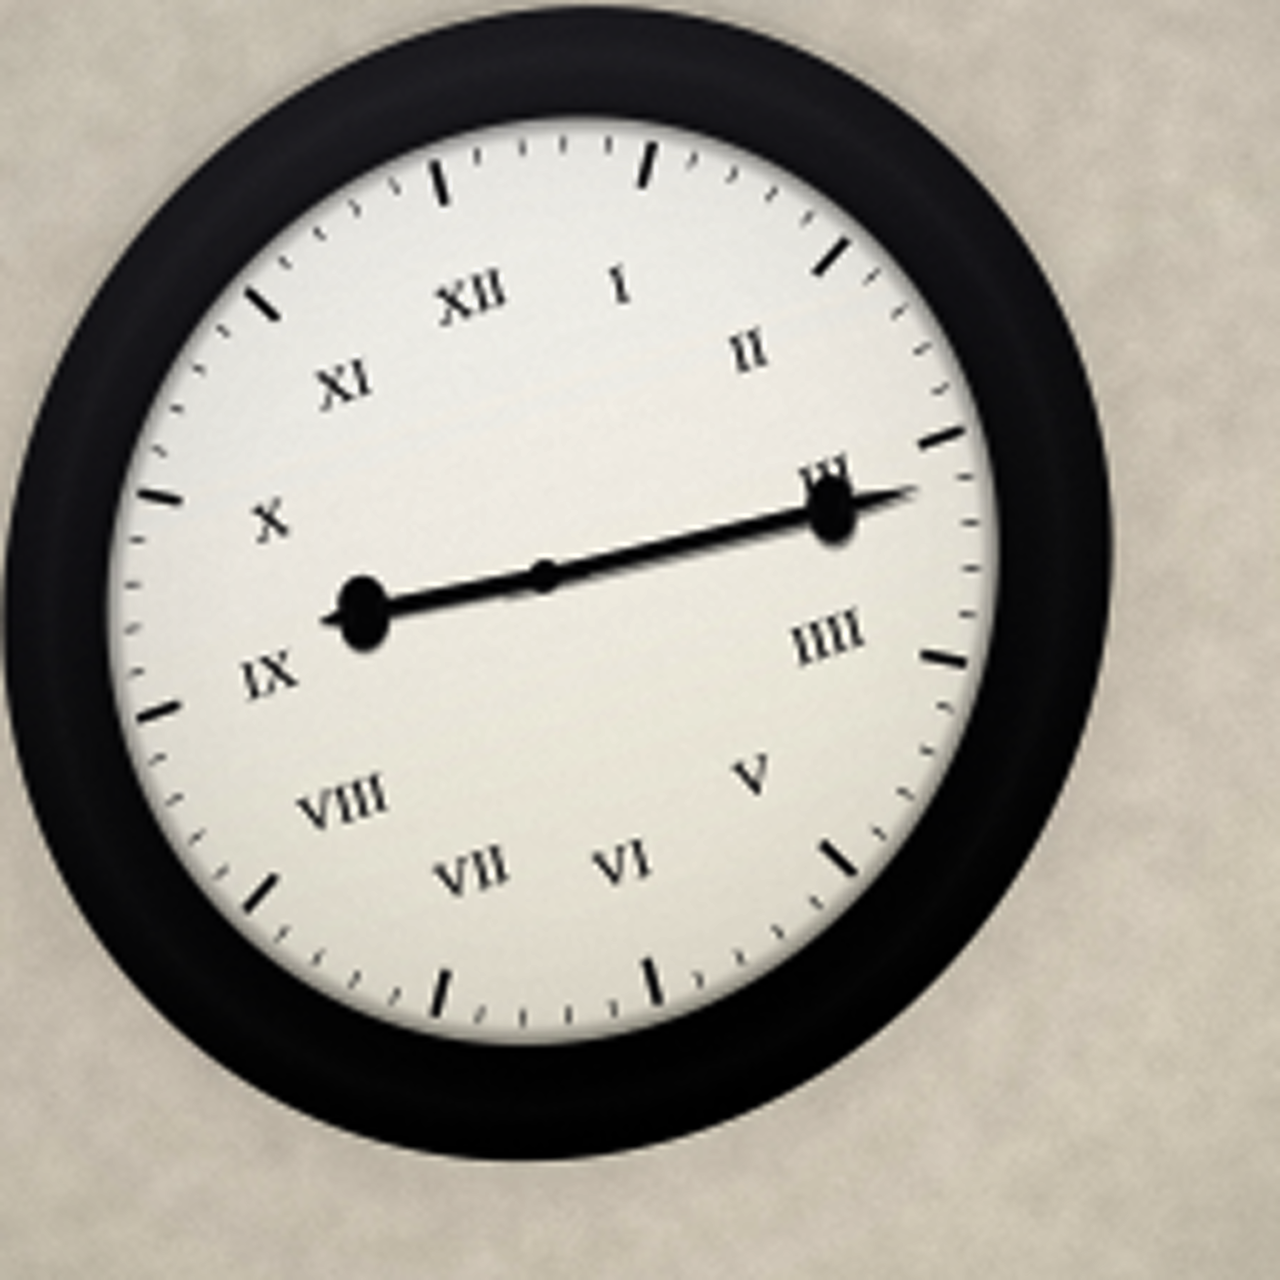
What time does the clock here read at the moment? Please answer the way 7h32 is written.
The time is 9h16
